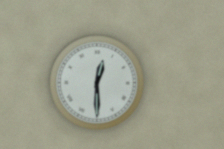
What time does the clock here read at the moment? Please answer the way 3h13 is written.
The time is 12h30
